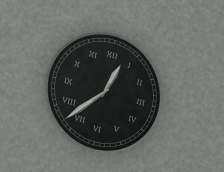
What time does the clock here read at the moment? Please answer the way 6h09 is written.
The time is 12h37
